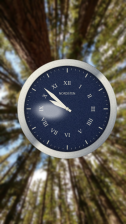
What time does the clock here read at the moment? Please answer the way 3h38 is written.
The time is 9h52
